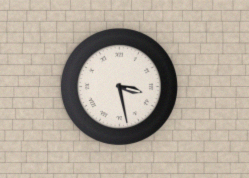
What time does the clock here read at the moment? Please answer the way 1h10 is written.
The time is 3h28
